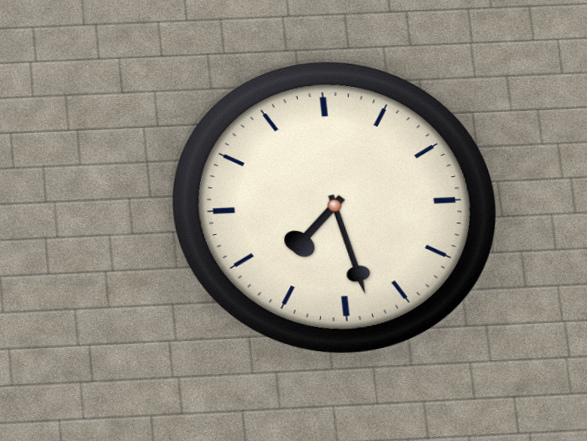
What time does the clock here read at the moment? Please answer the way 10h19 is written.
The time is 7h28
